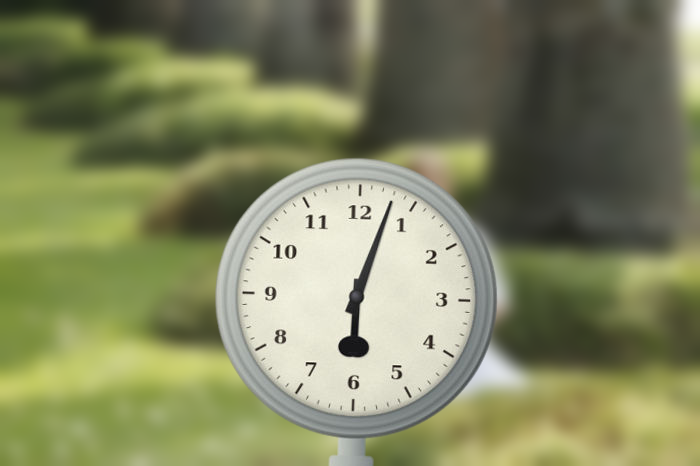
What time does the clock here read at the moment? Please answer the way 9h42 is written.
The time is 6h03
